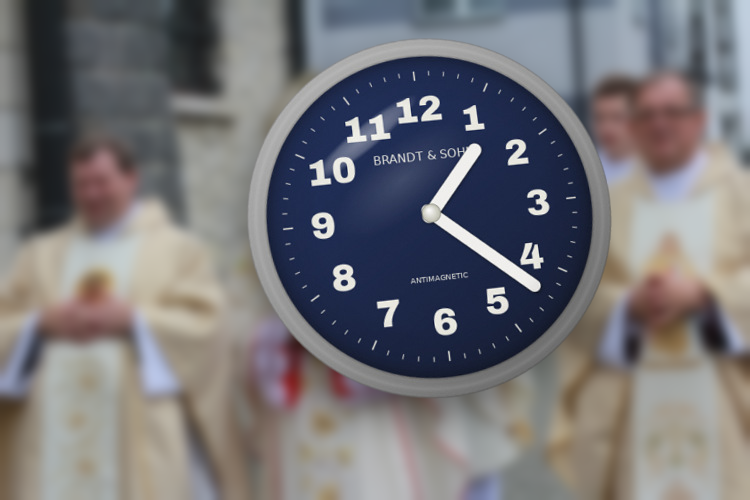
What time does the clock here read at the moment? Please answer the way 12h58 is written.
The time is 1h22
